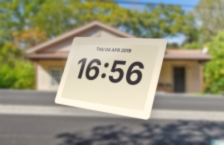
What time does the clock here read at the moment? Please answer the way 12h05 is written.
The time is 16h56
